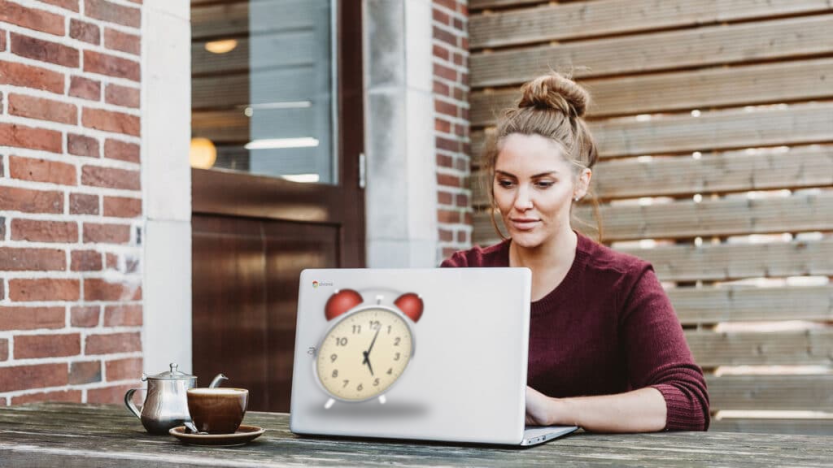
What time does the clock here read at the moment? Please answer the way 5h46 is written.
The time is 5h02
